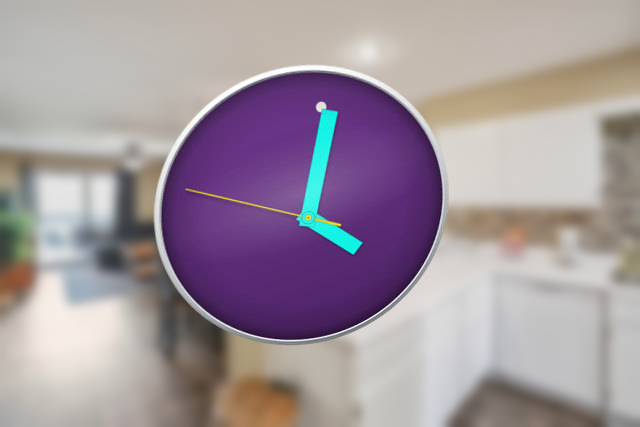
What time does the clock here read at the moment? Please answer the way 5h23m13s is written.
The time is 4h00m47s
